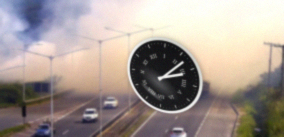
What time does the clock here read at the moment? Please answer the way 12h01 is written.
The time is 3h12
